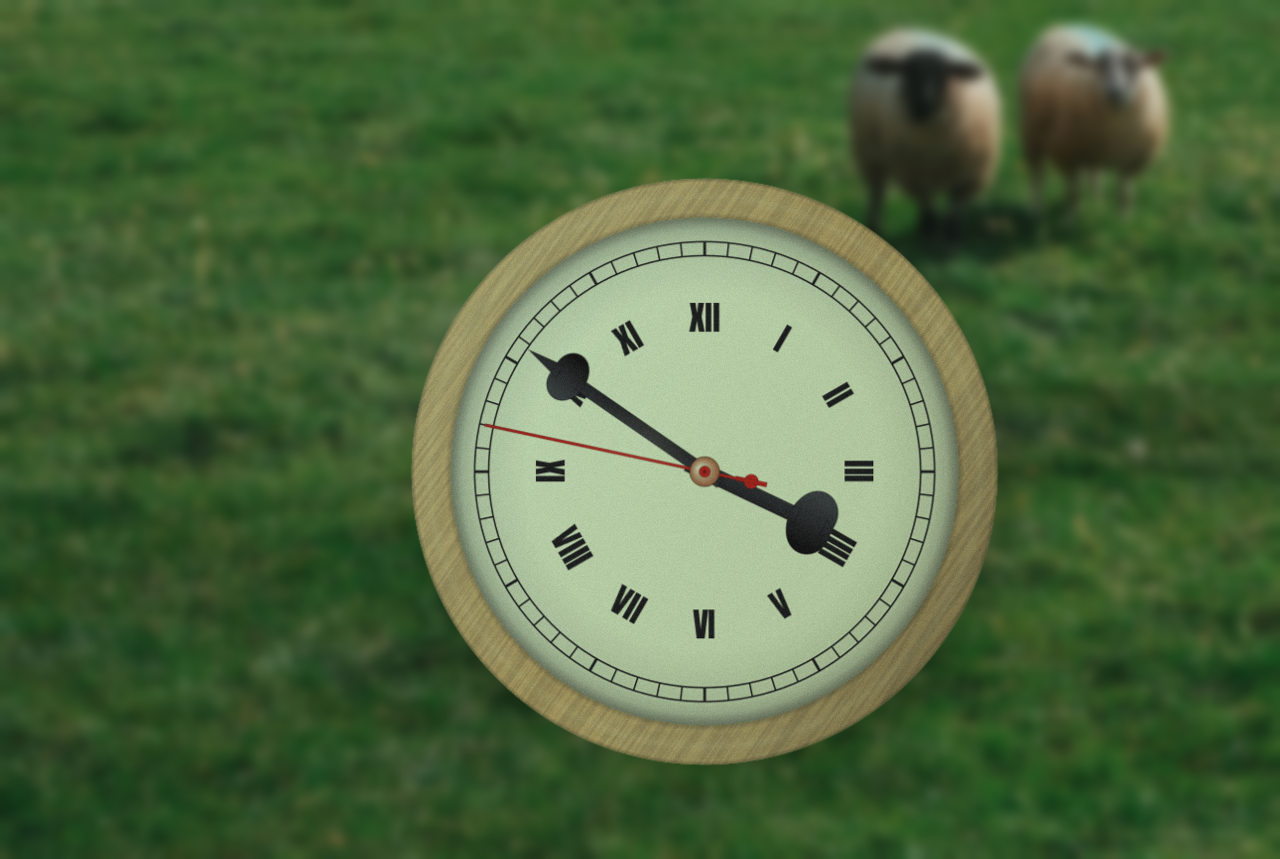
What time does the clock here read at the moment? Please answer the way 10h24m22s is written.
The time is 3h50m47s
